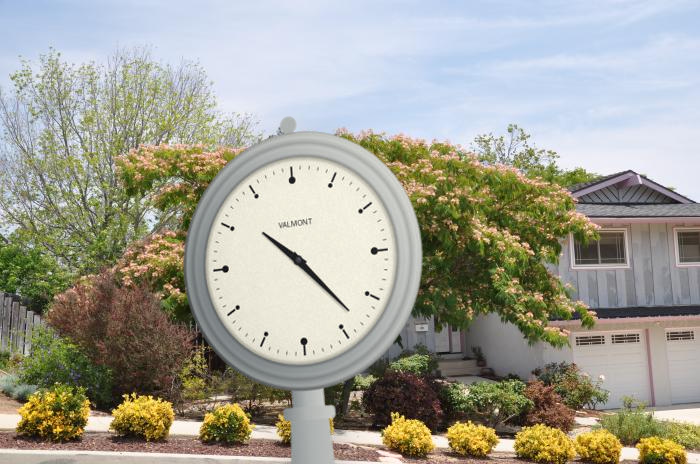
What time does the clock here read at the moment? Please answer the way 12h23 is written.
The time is 10h23
